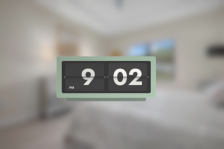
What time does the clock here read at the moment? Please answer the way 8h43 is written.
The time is 9h02
